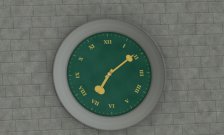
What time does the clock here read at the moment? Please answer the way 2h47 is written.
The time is 7h09
